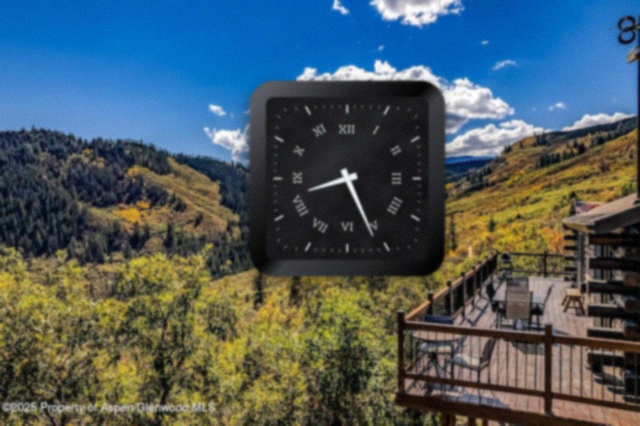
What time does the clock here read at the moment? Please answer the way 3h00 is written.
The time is 8h26
